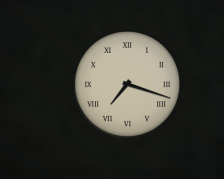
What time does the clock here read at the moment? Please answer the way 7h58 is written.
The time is 7h18
